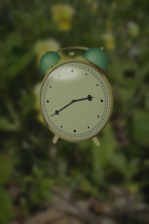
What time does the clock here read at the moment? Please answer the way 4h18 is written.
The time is 2h40
